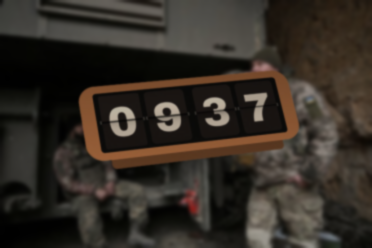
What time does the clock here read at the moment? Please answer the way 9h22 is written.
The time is 9h37
